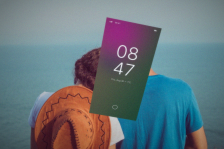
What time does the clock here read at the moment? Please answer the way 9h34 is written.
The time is 8h47
